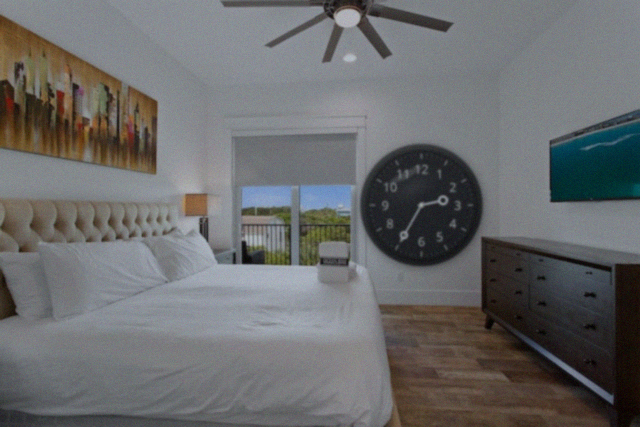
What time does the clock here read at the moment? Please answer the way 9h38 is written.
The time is 2h35
